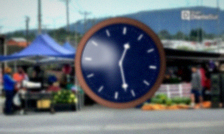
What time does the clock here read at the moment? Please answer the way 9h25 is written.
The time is 12h27
